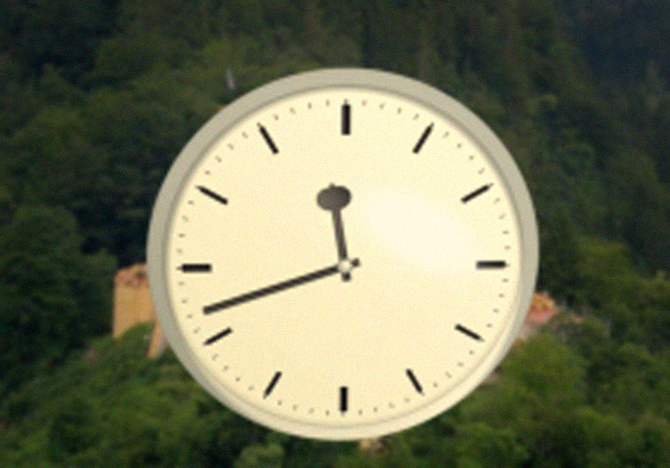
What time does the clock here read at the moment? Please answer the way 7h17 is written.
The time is 11h42
